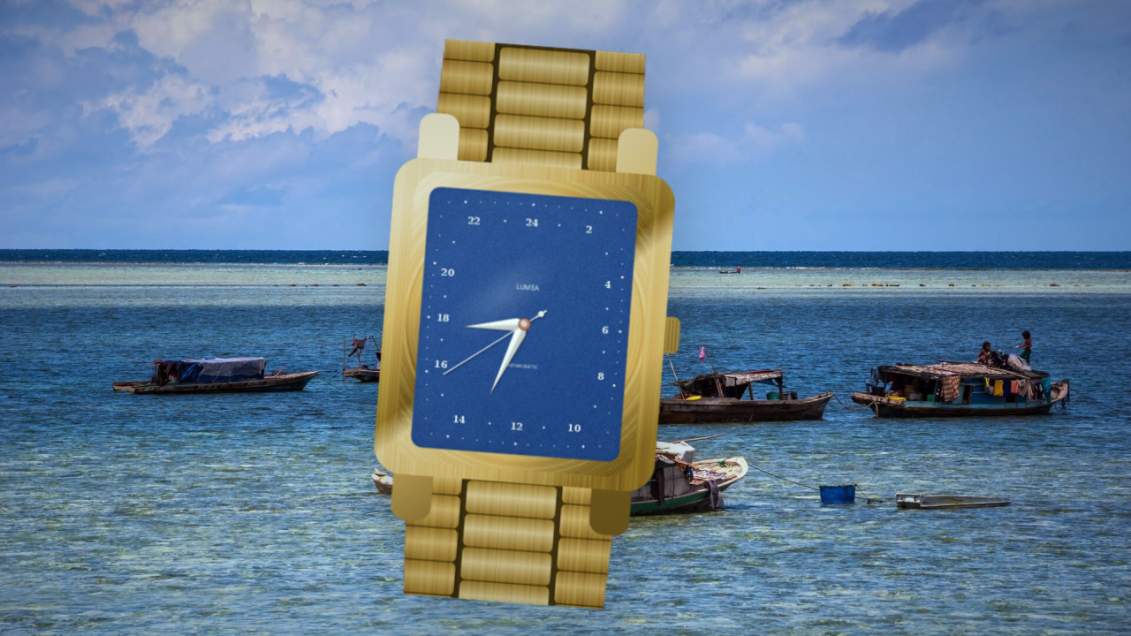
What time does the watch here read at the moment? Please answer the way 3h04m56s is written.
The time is 17h33m39s
